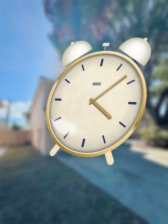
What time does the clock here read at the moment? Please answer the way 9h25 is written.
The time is 4h08
